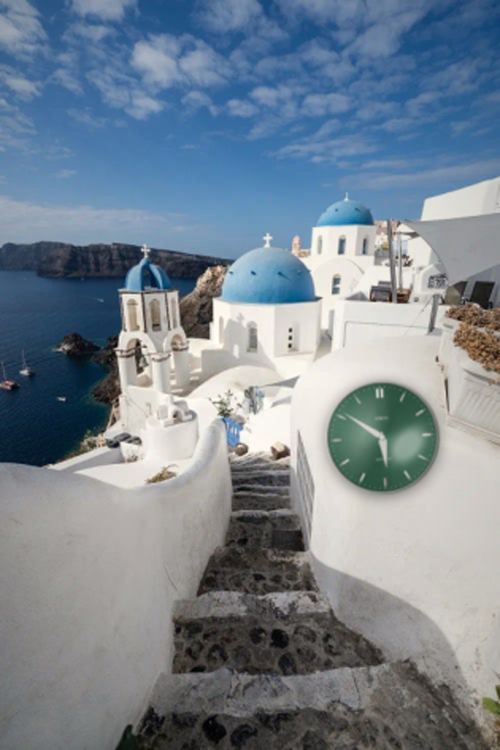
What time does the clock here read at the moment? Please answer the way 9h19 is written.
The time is 5h51
